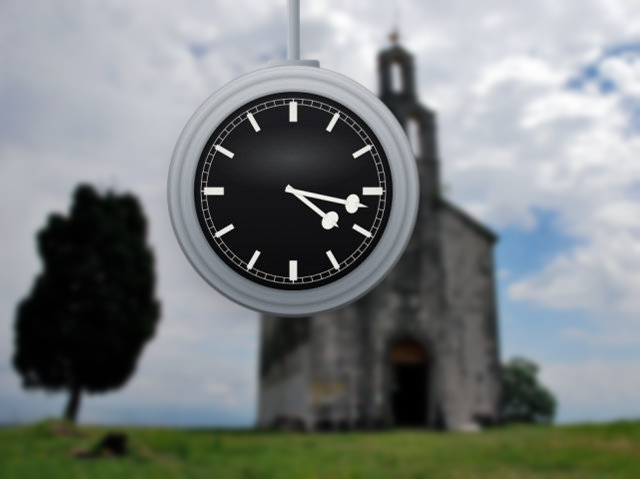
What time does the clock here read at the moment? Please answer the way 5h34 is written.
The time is 4h17
